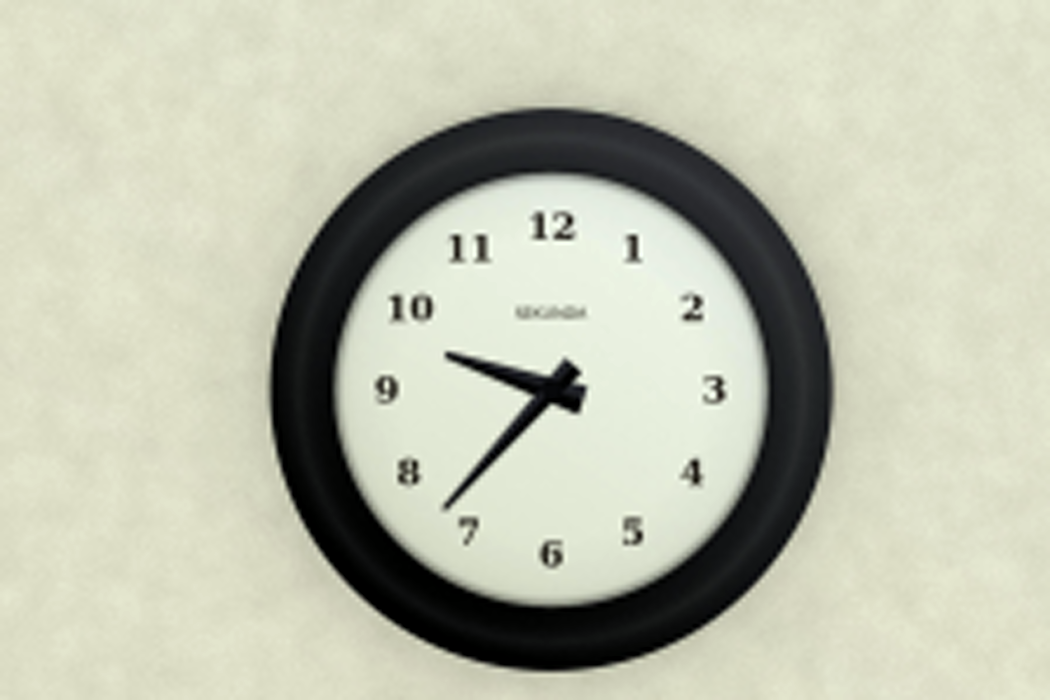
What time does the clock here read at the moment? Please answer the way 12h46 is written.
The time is 9h37
